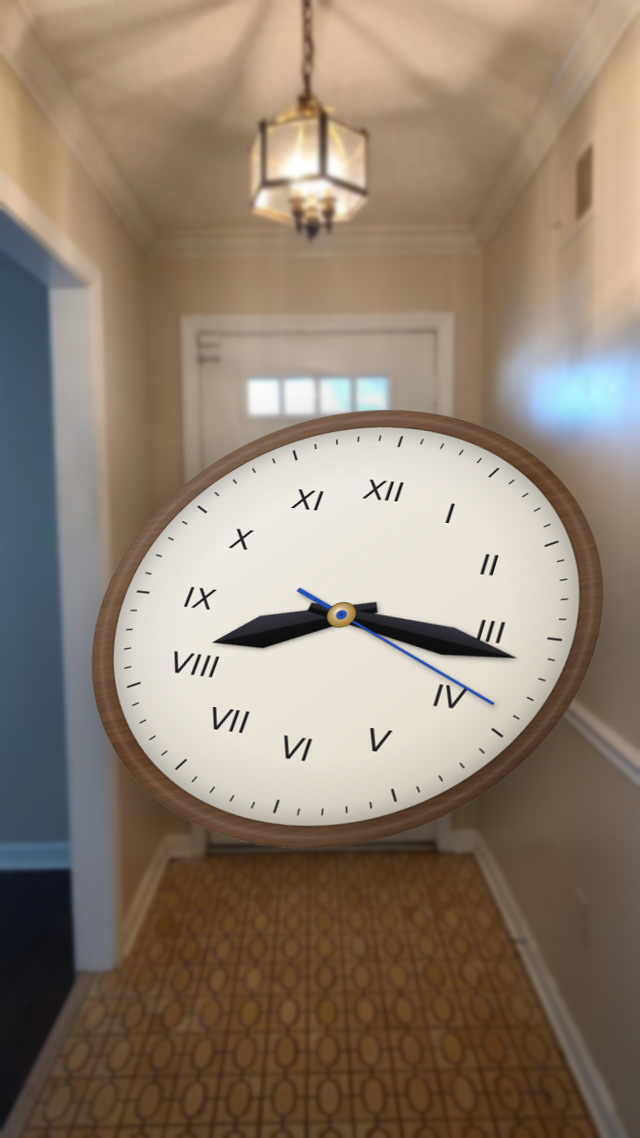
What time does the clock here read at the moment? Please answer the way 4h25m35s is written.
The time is 8h16m19s
